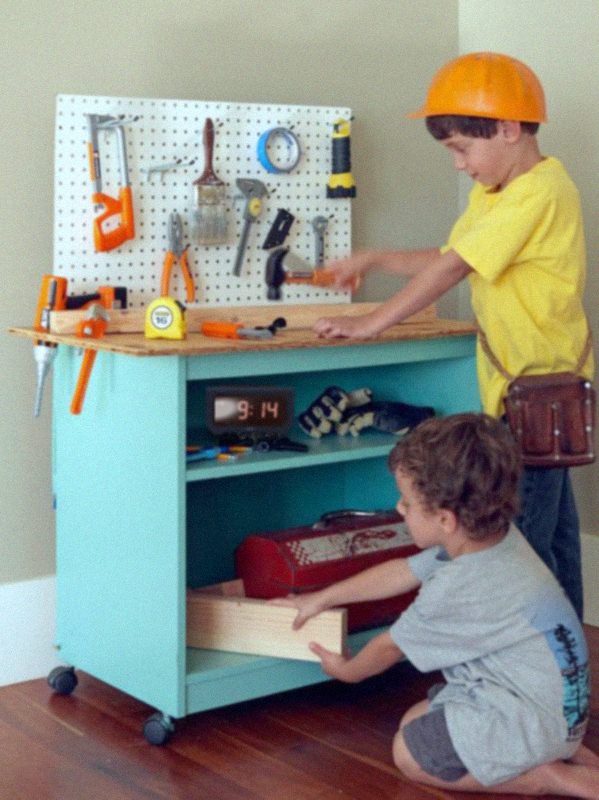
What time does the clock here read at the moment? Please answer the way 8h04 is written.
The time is 9h14
